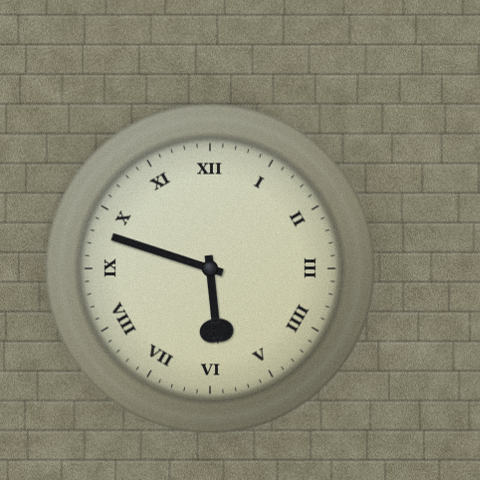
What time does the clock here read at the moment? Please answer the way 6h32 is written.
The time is 5h48
